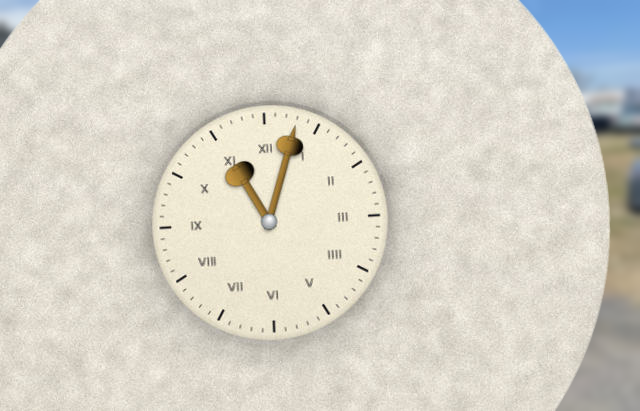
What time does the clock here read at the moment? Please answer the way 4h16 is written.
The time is 11h03
